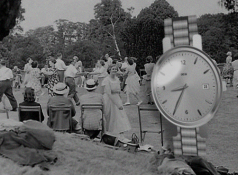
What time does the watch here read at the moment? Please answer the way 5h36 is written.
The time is 8h35
